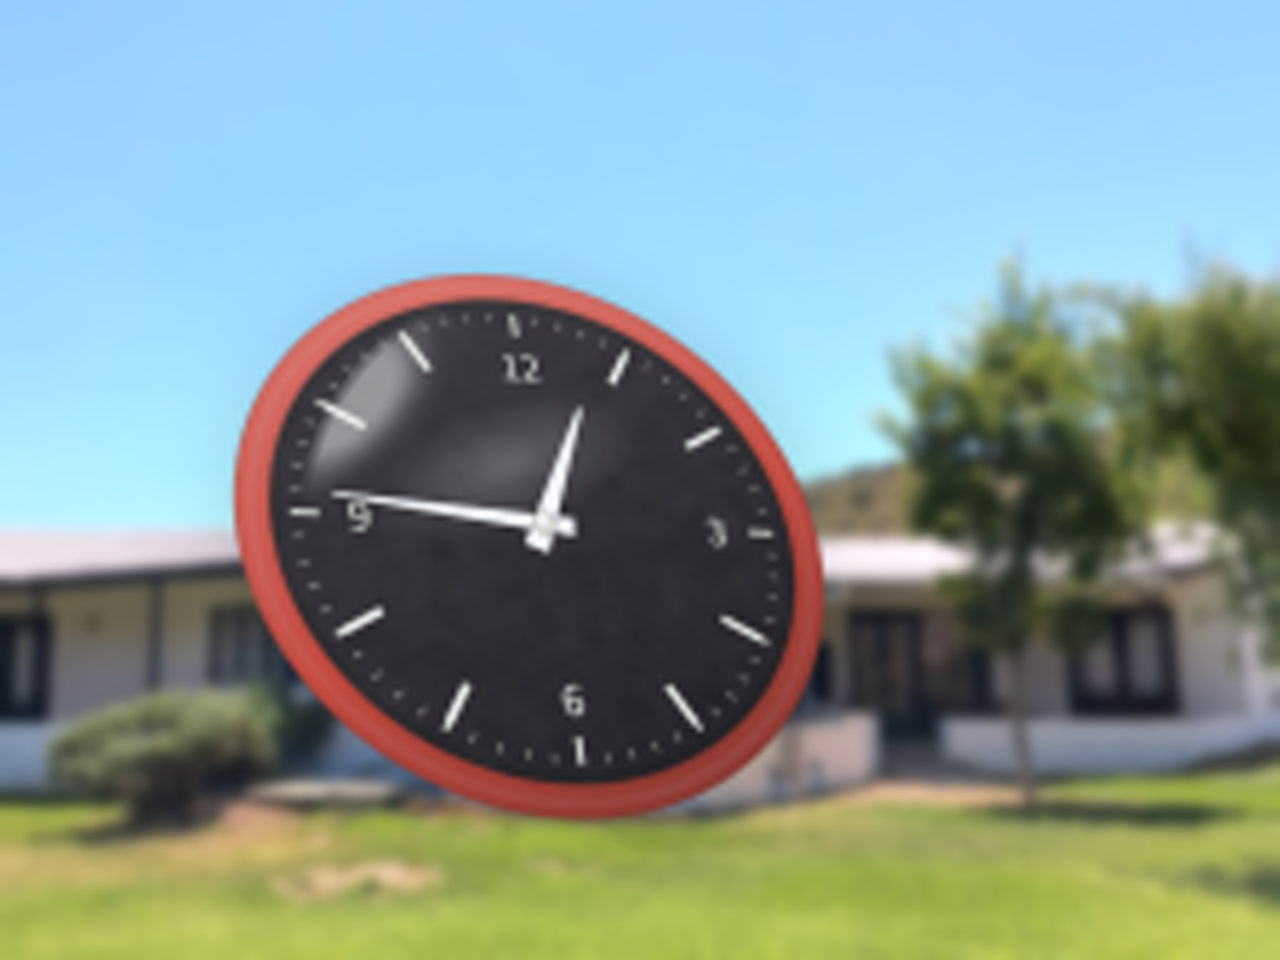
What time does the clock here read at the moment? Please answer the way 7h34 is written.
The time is 12h46
